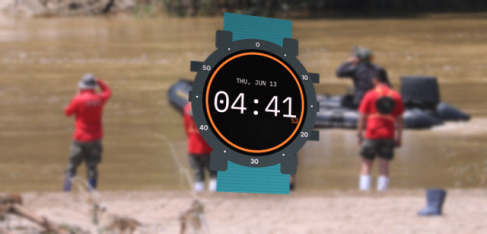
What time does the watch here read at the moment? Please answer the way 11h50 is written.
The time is 4h41
